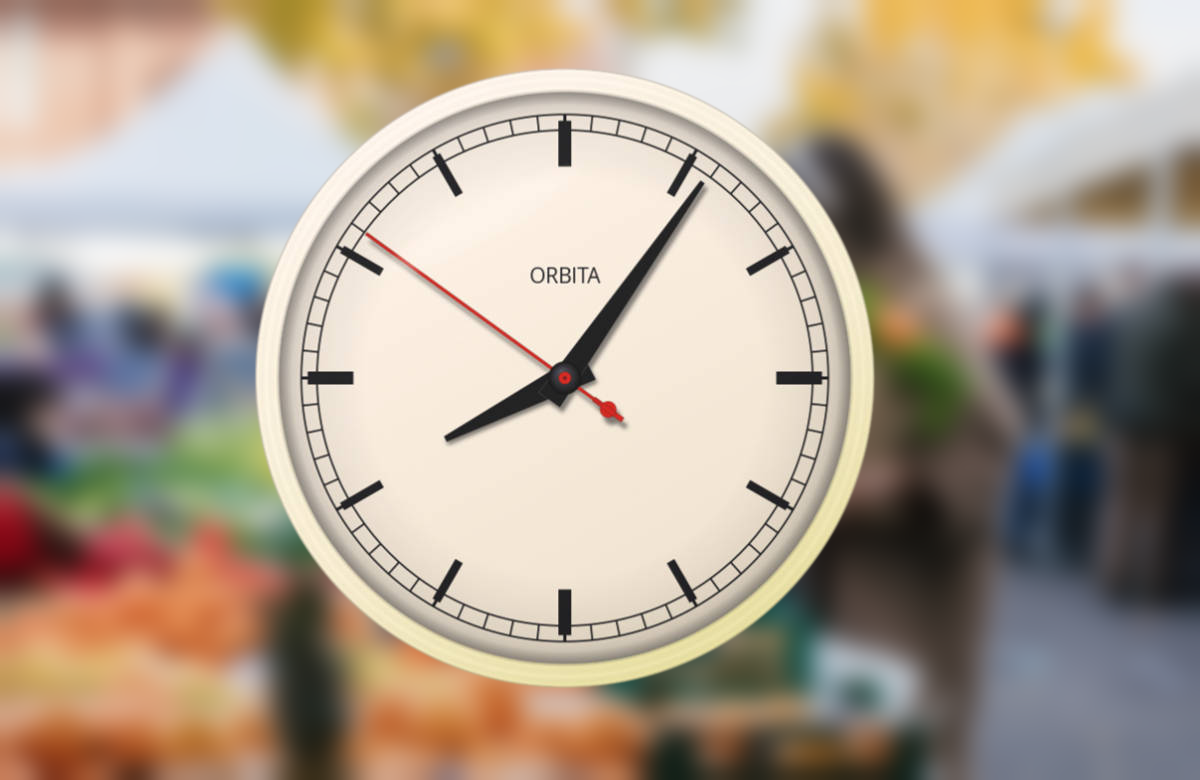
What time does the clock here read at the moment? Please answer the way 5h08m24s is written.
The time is 8h05m51s
